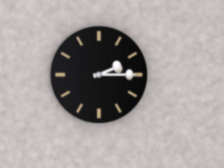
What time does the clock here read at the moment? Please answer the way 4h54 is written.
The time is 2h15
